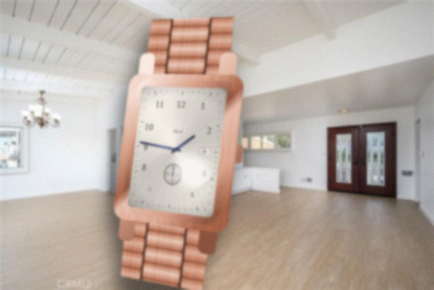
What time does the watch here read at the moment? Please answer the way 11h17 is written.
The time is 1h46
